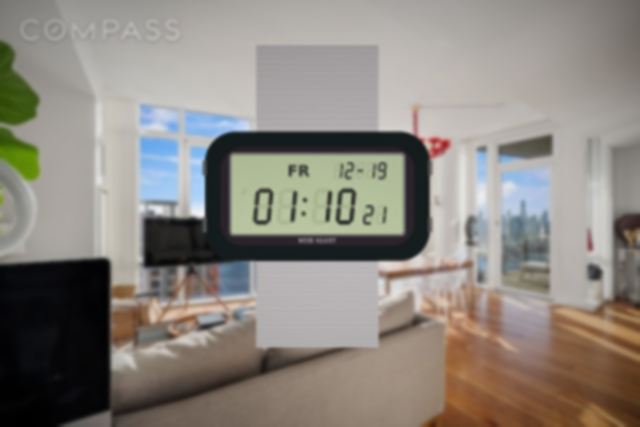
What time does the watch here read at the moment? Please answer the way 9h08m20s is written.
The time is 1h10m21s
